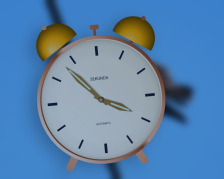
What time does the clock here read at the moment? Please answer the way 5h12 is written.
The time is 3h53
